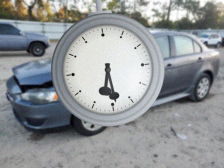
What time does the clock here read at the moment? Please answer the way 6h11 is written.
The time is 6h29
